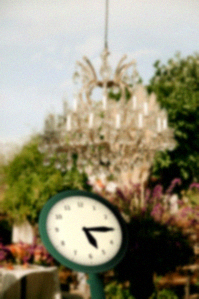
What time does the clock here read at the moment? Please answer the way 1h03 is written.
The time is 5h15
